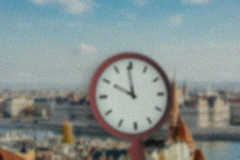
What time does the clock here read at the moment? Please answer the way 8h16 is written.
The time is 9h59
